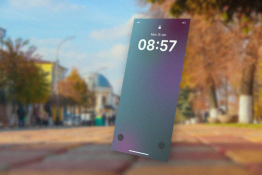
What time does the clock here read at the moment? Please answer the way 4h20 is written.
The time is 8h57
